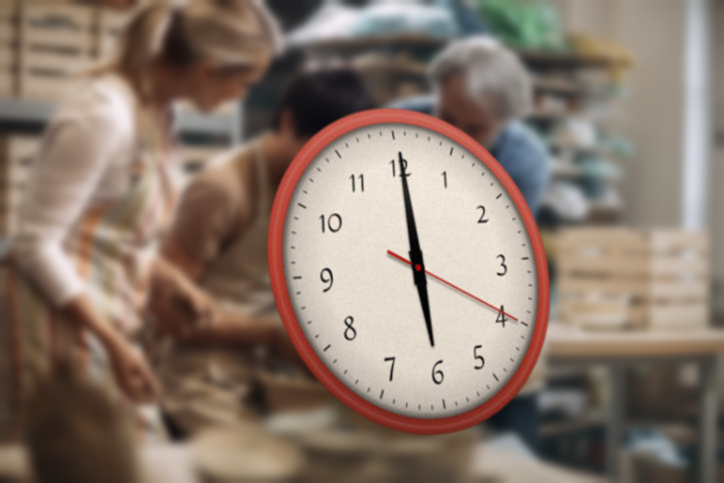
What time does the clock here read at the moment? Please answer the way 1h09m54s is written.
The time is 6h00m20s
